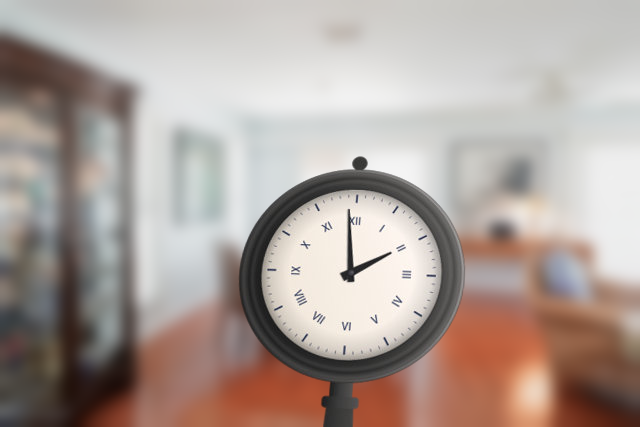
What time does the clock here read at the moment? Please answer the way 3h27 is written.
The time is 1h59
